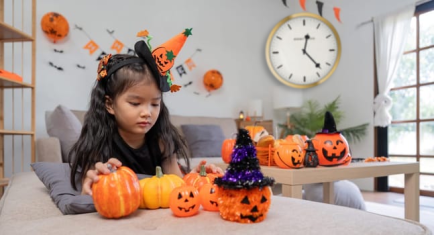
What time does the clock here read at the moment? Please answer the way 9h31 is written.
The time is 12h23
